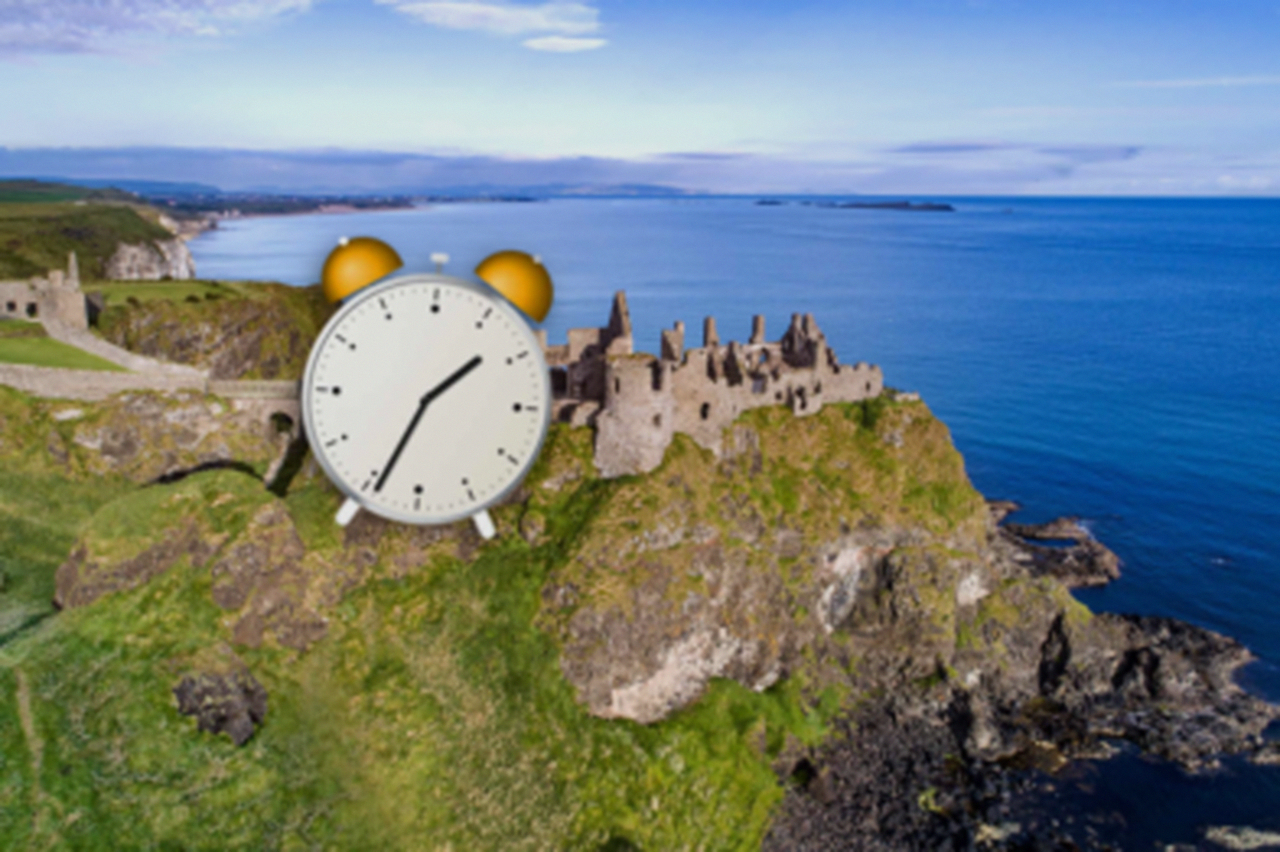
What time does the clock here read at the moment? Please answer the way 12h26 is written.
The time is 1h34
